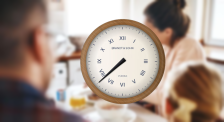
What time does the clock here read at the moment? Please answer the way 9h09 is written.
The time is 7h38
